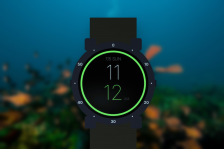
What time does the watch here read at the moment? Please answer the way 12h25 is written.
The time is 11h12
